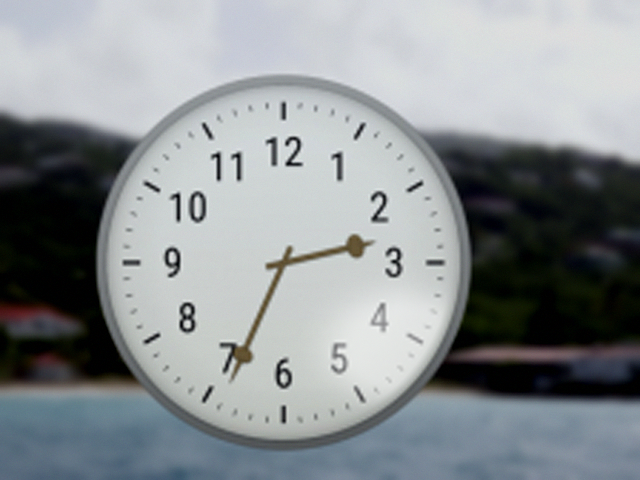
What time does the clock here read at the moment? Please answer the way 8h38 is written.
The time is 2h34
